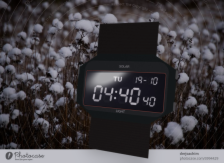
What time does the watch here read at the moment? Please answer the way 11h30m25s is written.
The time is 4h40m40s
